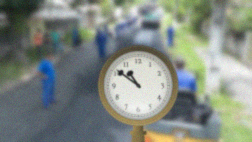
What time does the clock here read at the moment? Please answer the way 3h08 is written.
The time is 10h51
